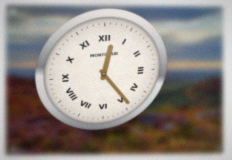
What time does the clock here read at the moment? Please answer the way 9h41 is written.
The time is 12h24
